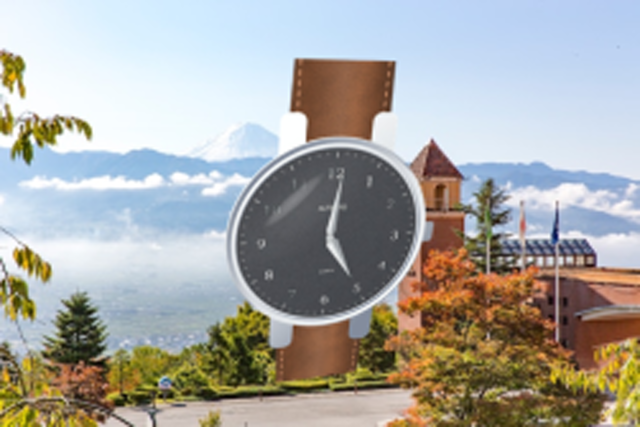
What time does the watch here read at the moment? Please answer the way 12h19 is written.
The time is 5h01
